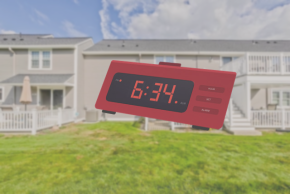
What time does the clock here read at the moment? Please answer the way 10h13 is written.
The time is 6h34
